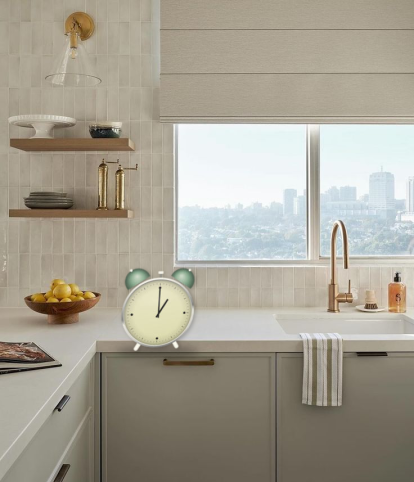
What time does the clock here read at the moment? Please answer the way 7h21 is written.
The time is 1h00
